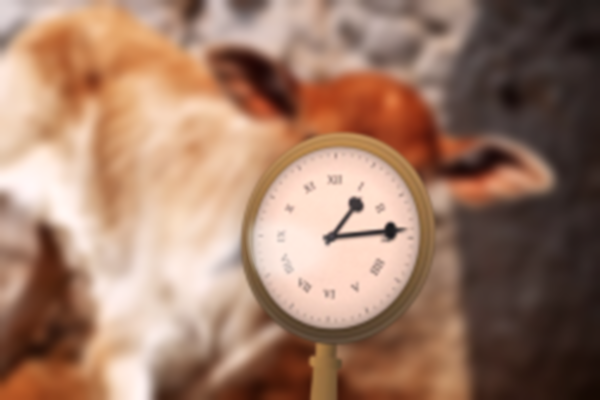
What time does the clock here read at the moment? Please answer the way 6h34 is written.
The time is 1h14
